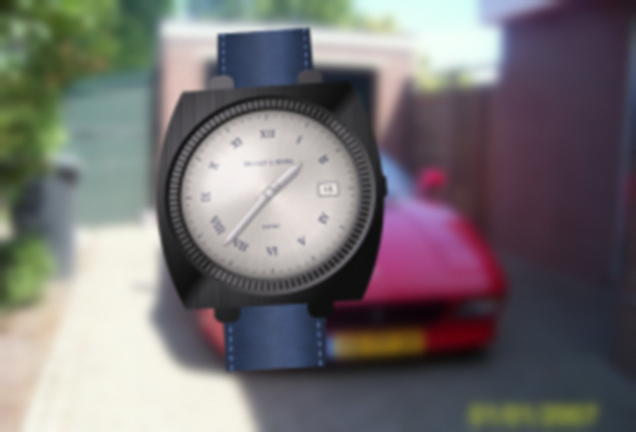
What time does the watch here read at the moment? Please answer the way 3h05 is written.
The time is 1h37
